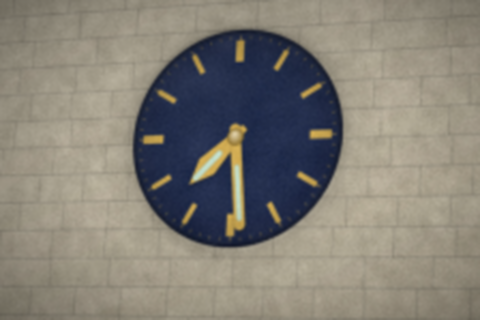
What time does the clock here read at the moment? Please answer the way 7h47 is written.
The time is 7h29
